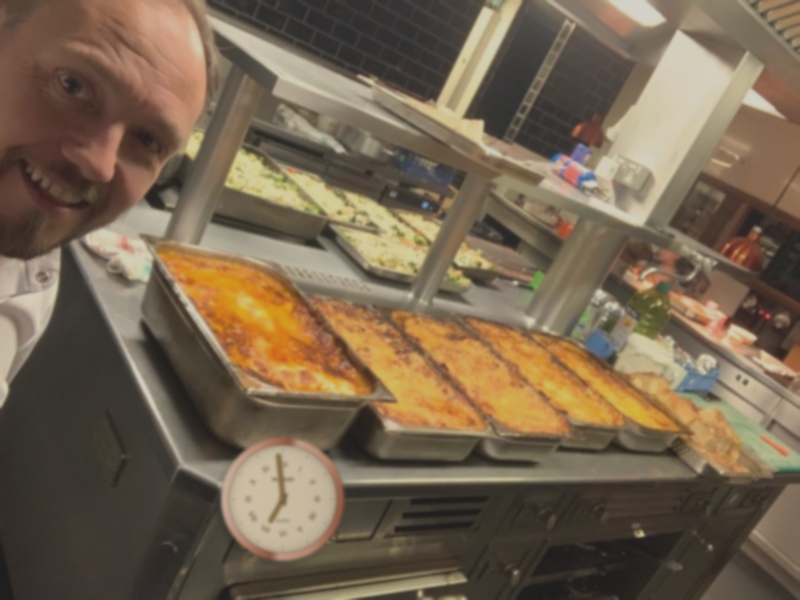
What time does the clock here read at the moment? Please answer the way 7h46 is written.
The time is 6h59
